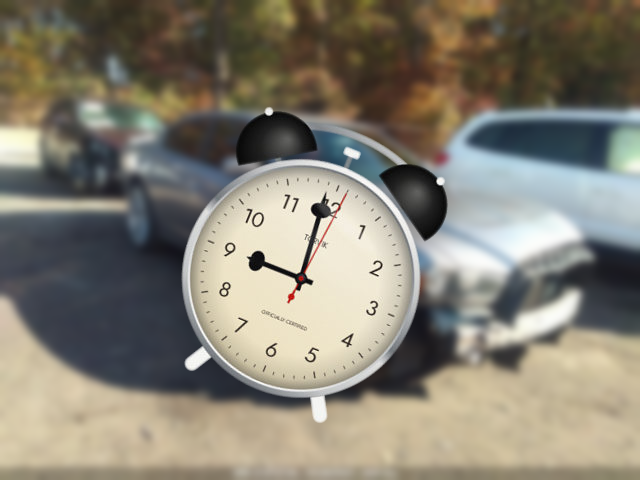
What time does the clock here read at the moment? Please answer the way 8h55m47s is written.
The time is 8h59m01s
